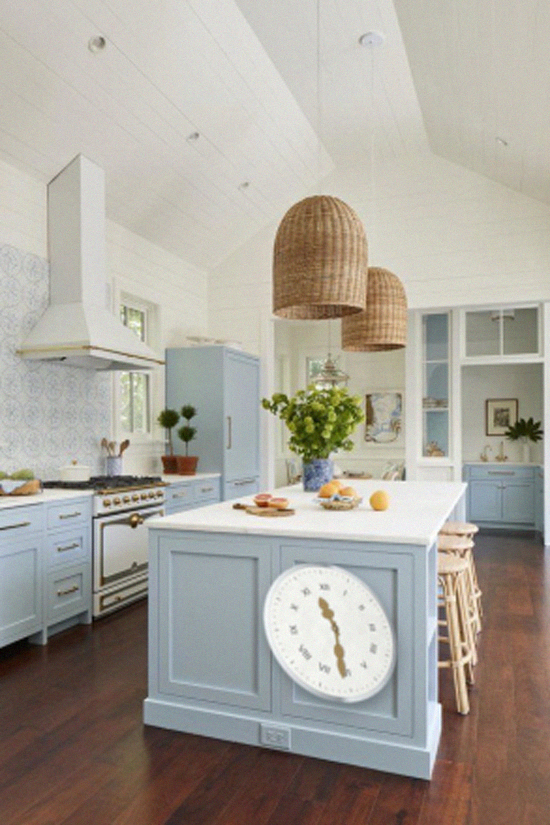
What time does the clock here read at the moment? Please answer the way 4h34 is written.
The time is 11h31
